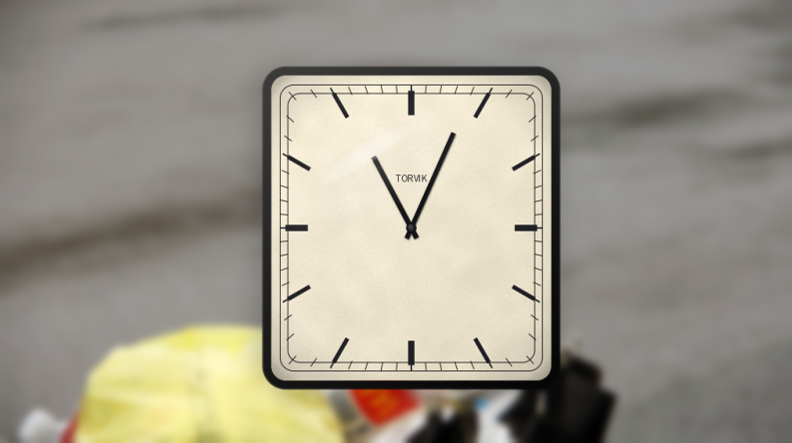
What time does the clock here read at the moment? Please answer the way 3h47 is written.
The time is 11h04
